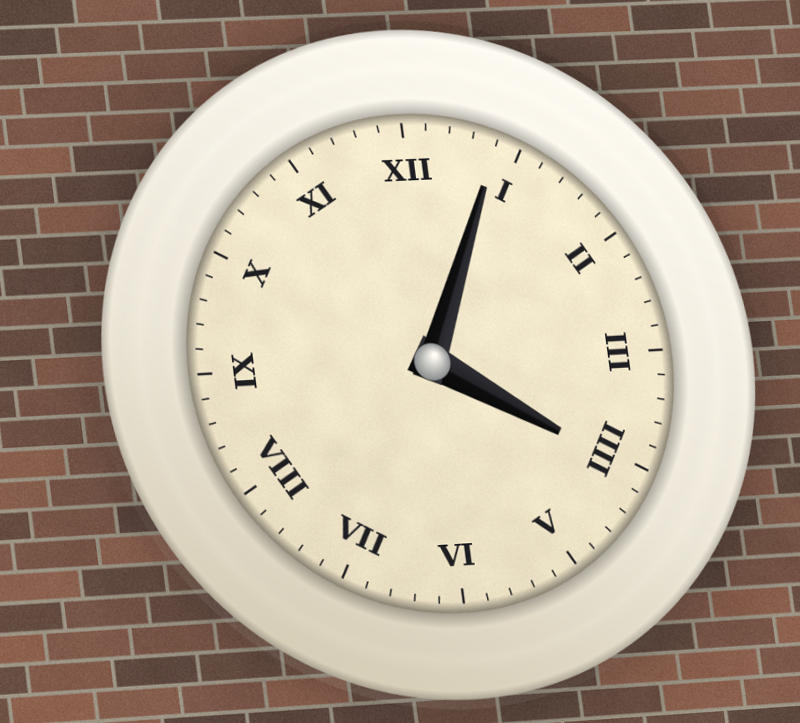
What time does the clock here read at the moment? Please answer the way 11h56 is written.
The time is 4h04
